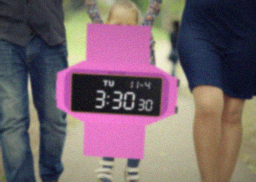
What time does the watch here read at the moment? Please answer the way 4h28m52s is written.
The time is 3h30m30s
